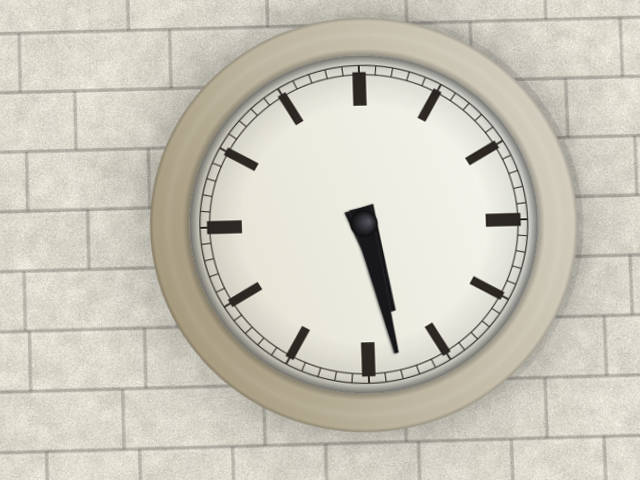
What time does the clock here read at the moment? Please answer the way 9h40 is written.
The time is 5h28
